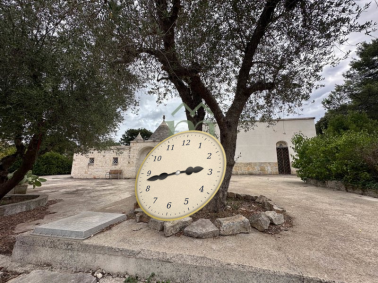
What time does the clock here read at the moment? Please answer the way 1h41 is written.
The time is 2h43
